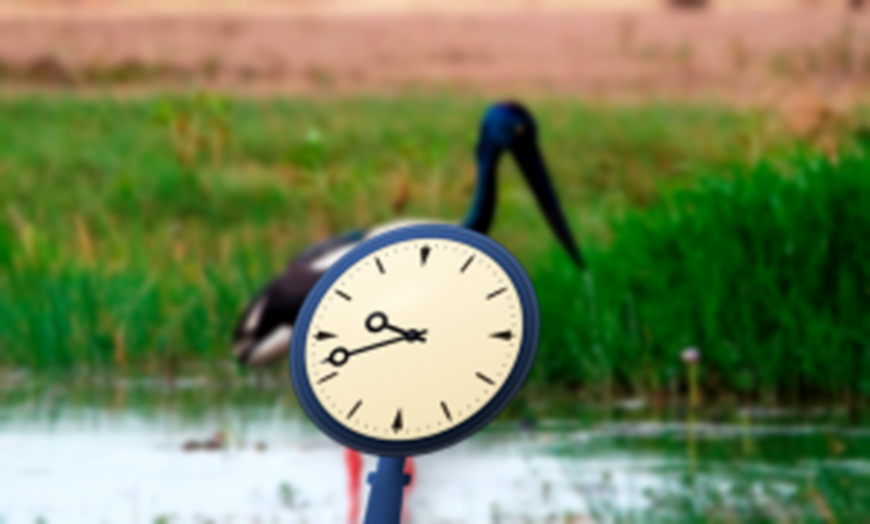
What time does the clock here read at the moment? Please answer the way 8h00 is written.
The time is 9h42
